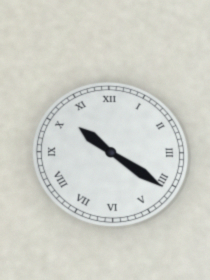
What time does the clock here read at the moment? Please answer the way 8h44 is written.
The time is 10h21
